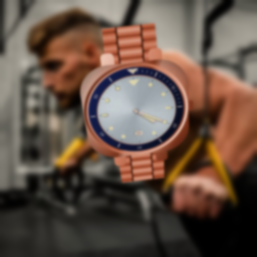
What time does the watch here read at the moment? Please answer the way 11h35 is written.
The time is 4h20
